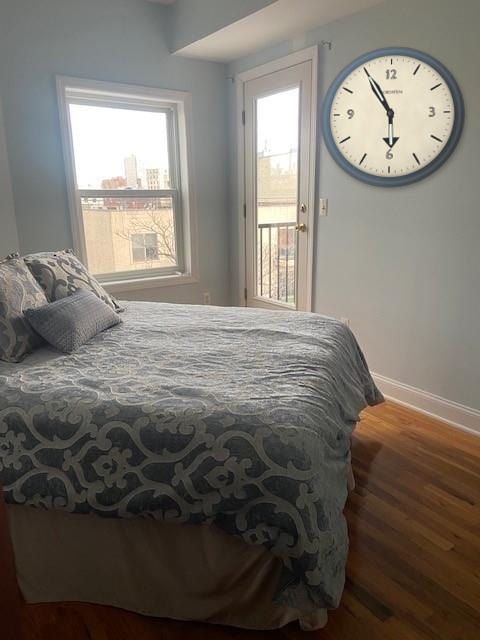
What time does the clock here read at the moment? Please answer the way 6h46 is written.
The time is 5h55
